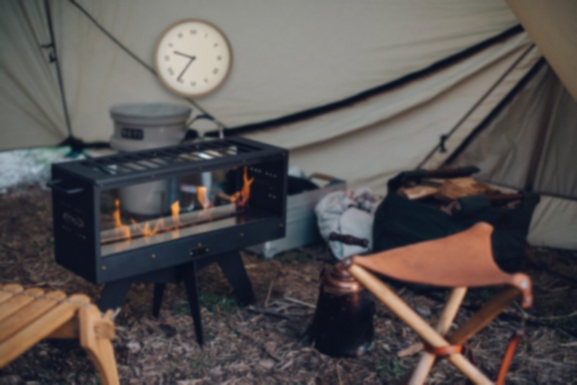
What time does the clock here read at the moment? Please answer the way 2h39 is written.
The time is 9h36
